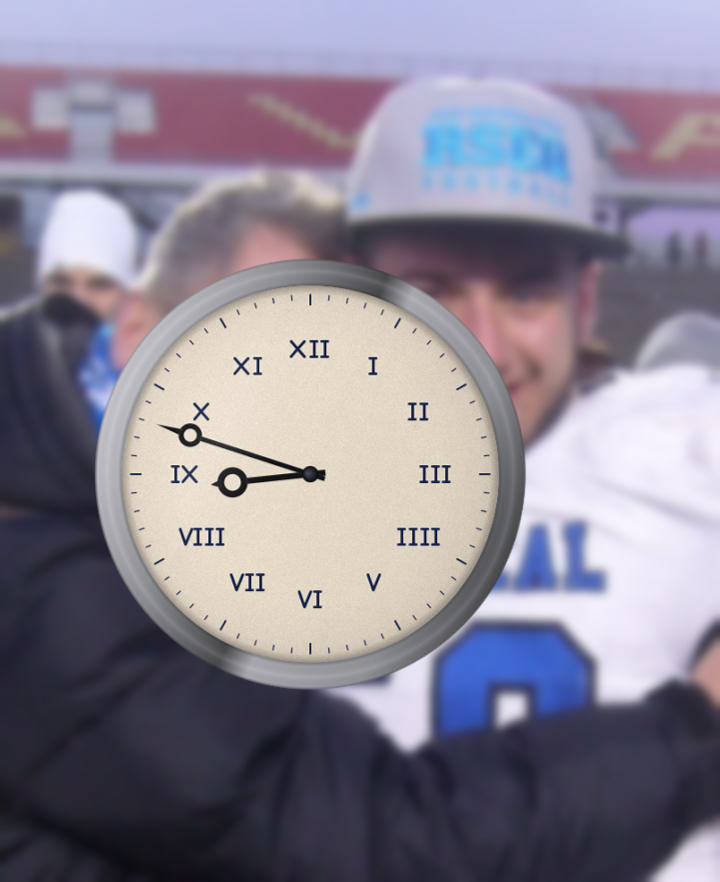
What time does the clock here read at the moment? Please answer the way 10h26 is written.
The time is 8h48
